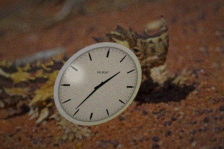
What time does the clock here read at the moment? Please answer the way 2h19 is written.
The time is 1h36
